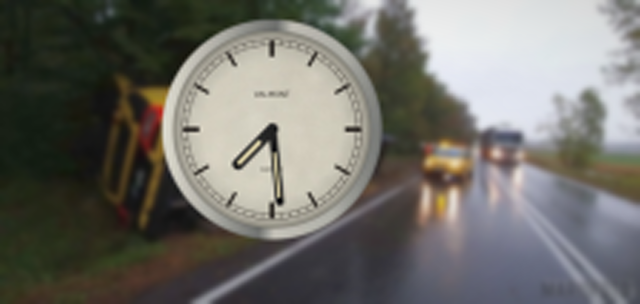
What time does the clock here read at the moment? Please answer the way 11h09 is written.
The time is 7h29
